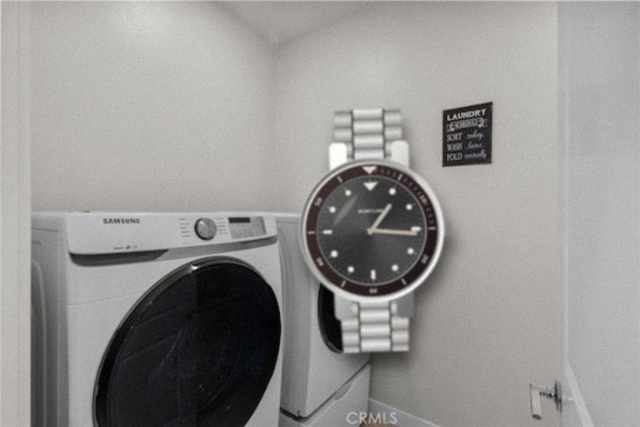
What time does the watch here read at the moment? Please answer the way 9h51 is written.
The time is 1h16
